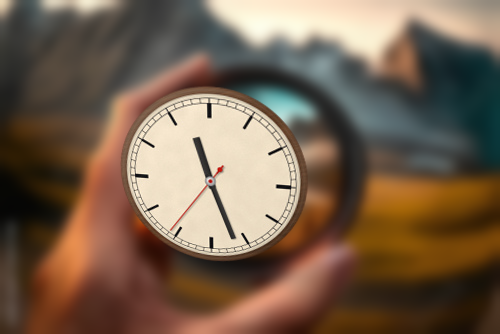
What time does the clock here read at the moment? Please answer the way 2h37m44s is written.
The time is 11h26m36s
